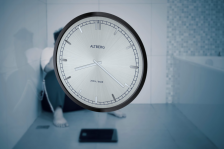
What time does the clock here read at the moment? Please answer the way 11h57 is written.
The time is 8h21
